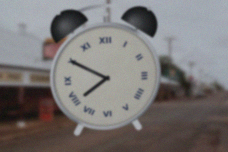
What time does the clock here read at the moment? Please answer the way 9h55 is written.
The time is 7h50
